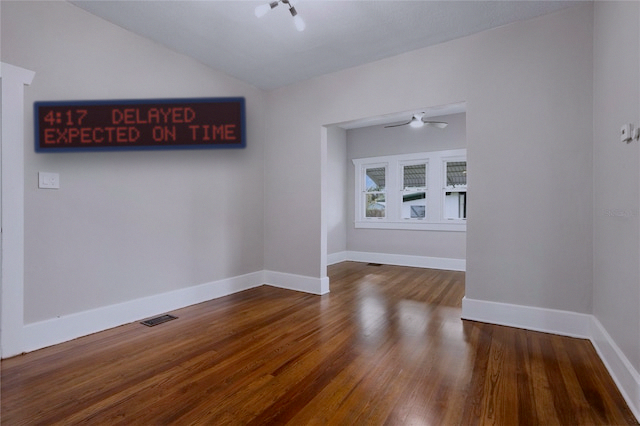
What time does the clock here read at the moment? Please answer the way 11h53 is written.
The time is 4h17
